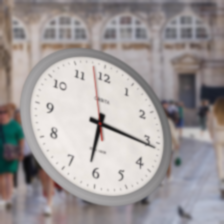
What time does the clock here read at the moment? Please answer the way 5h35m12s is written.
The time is 6h15m58s
